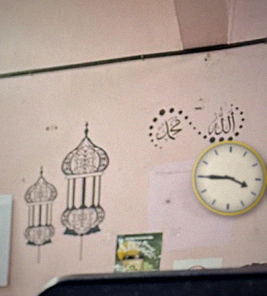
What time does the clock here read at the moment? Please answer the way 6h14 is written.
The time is 3h45
